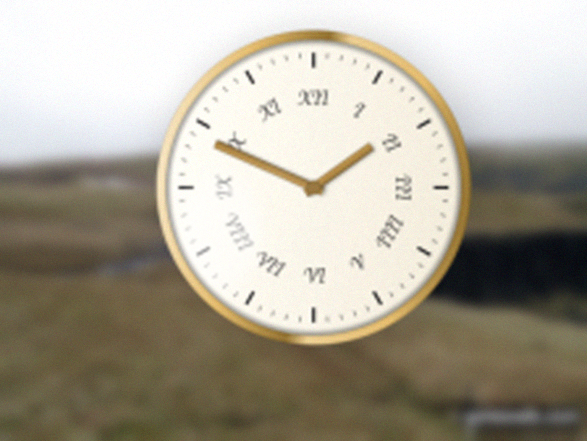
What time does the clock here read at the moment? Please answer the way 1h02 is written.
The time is 1h49
